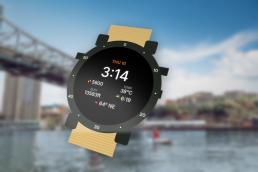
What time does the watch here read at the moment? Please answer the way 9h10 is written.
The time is 3h14
